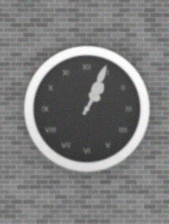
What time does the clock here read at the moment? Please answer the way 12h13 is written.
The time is 1h04
